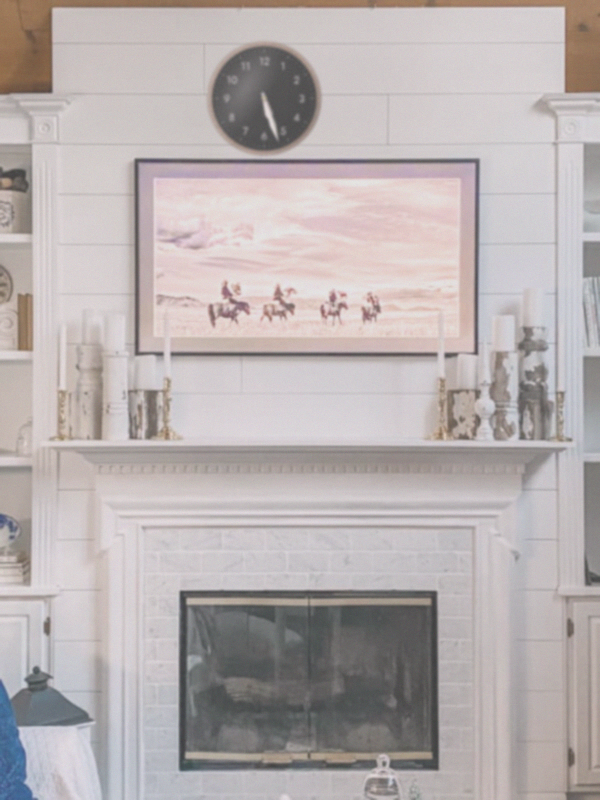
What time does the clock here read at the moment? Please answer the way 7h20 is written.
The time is 5h27
